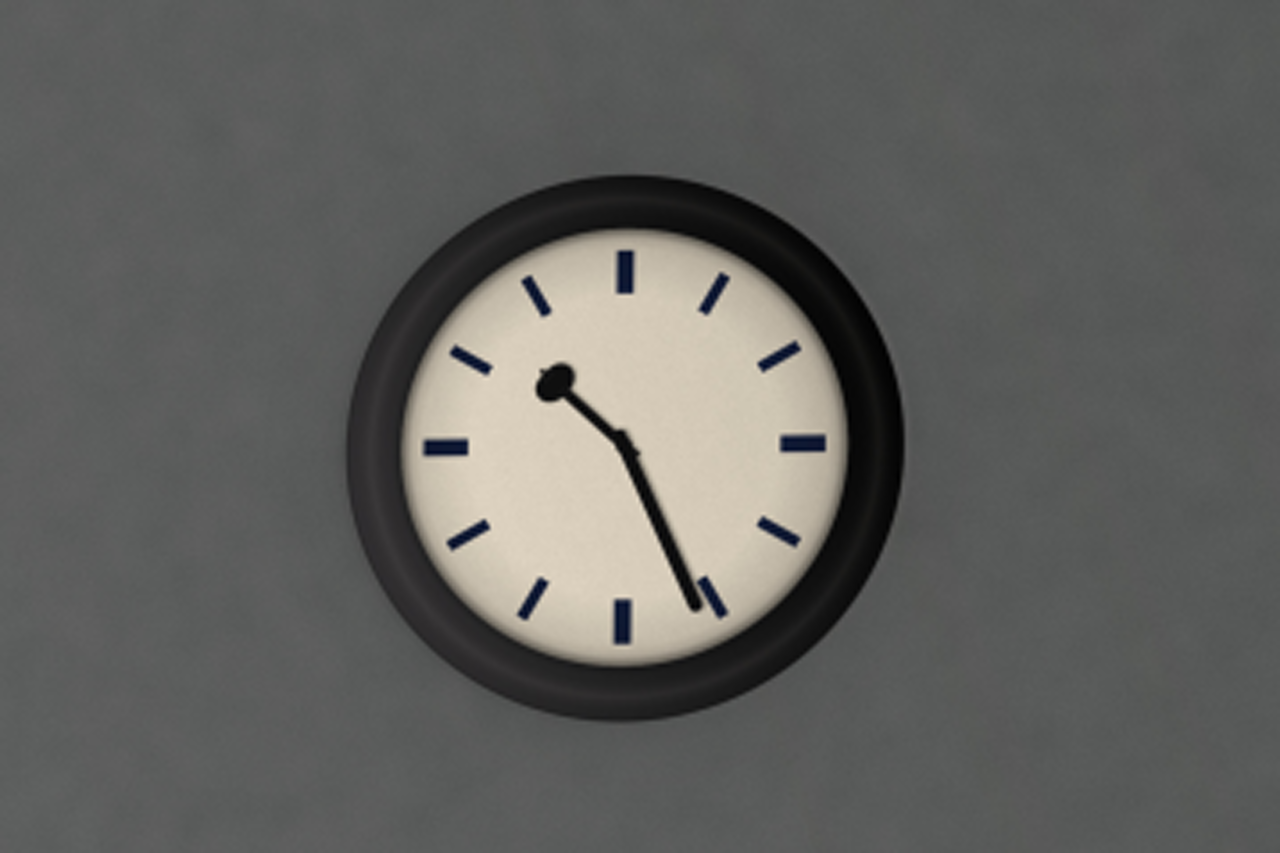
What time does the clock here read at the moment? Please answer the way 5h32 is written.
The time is 10h26
